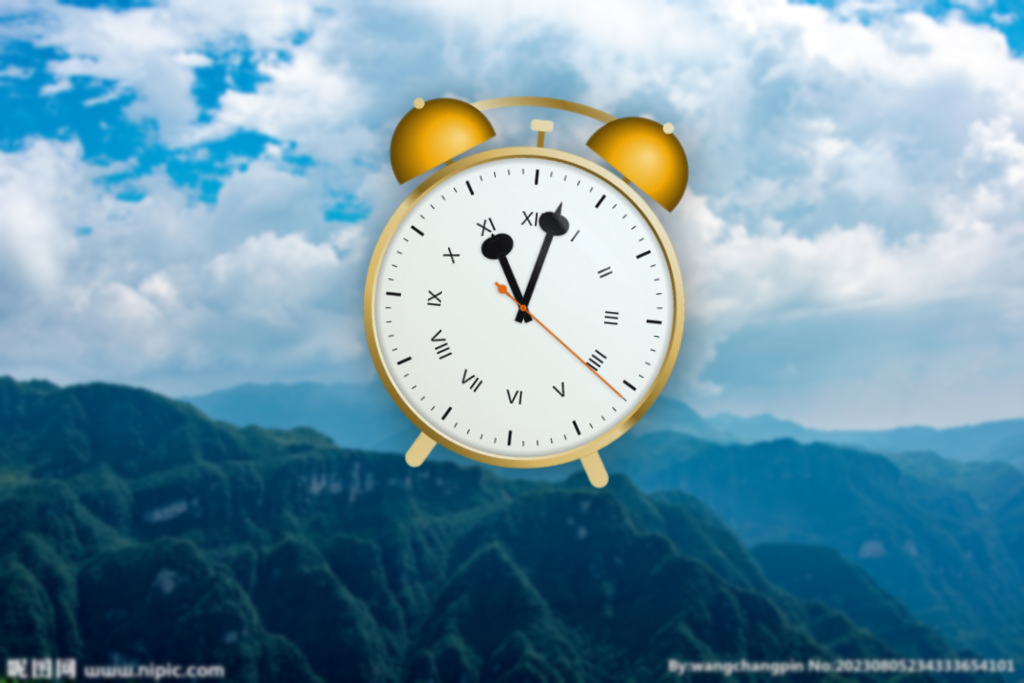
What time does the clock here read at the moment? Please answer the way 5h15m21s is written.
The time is 11h02m21s
